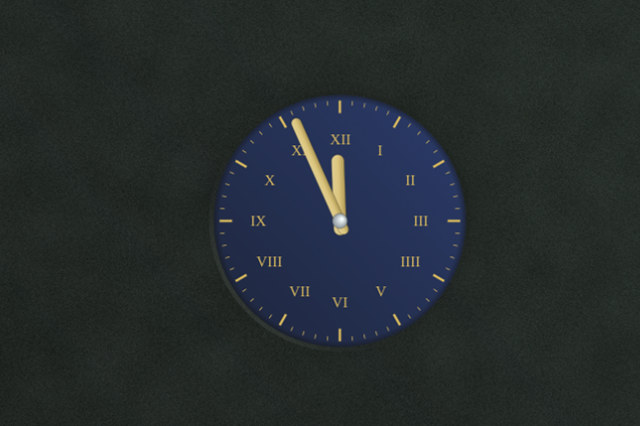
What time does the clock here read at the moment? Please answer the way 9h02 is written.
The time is 11h56
